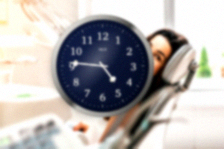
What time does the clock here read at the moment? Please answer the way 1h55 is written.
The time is 4h46
